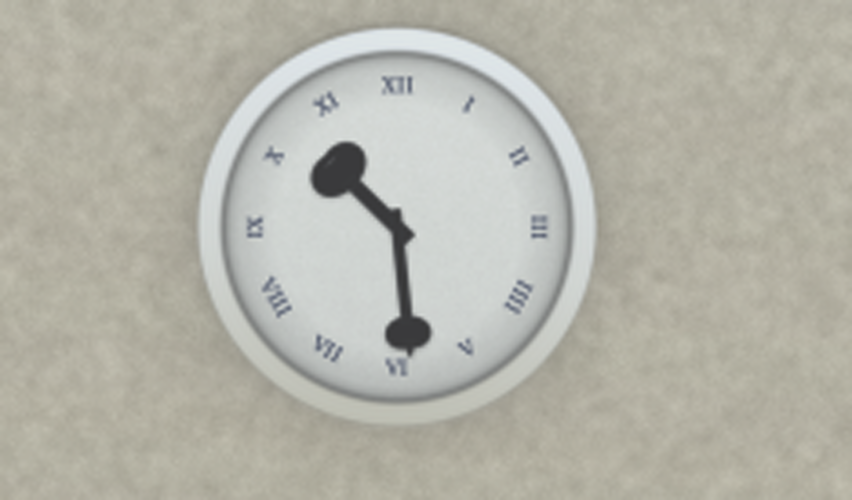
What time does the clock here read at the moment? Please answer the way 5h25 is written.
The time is 10h29
